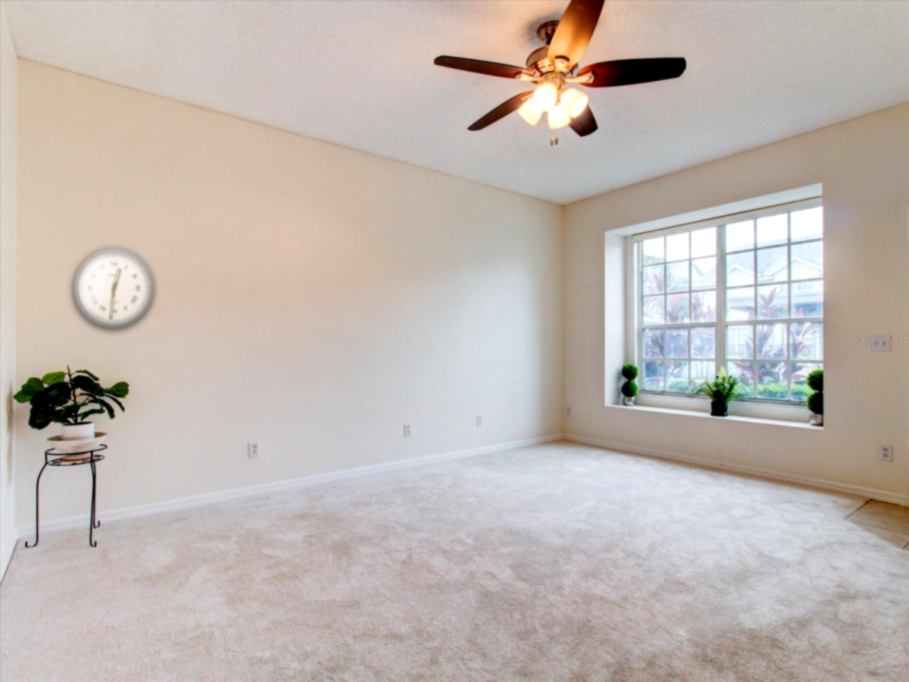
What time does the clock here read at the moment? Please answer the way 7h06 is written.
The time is 12h31
